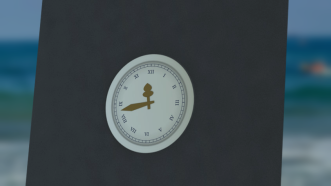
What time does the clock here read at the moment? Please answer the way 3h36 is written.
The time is 11h43
